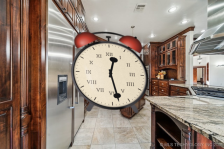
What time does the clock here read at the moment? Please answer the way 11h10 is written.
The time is 12h28
